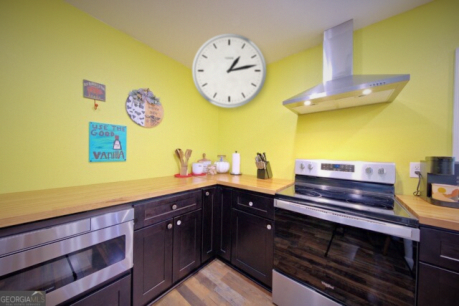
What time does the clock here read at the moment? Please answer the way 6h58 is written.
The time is 1h13
